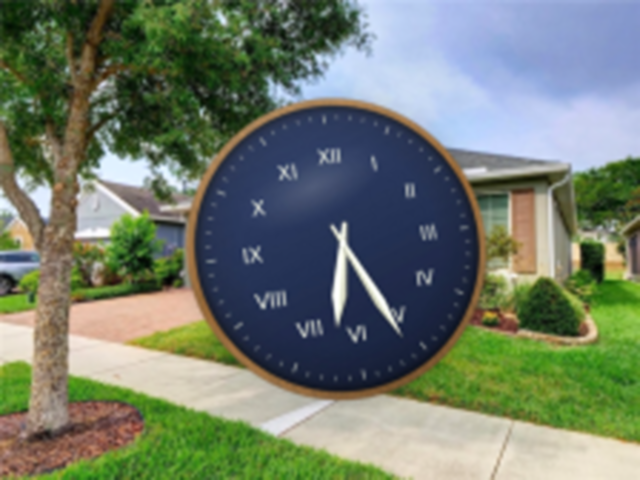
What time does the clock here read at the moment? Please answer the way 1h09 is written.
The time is 6h26
